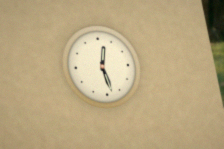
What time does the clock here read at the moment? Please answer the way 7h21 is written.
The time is 12h28
